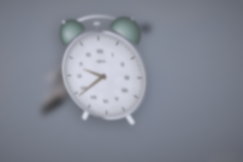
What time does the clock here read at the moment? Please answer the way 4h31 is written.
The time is 9h39
